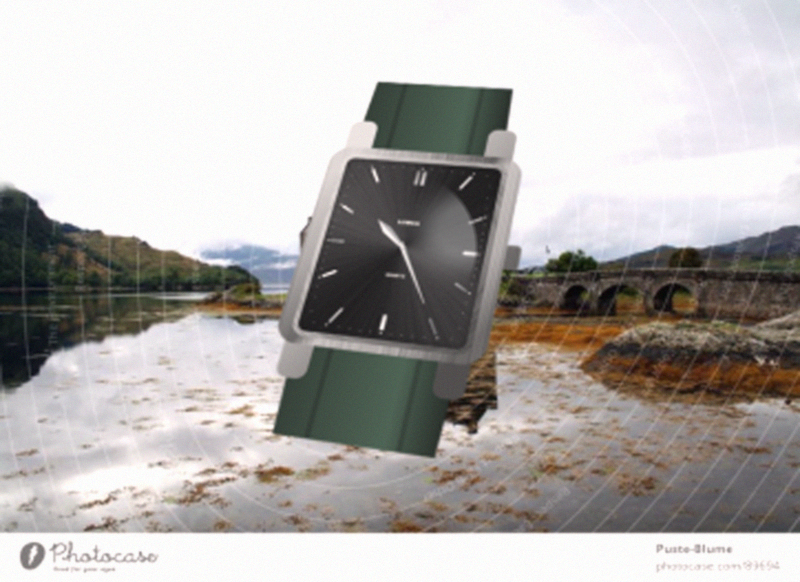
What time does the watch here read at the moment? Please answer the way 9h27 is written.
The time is 10h25
